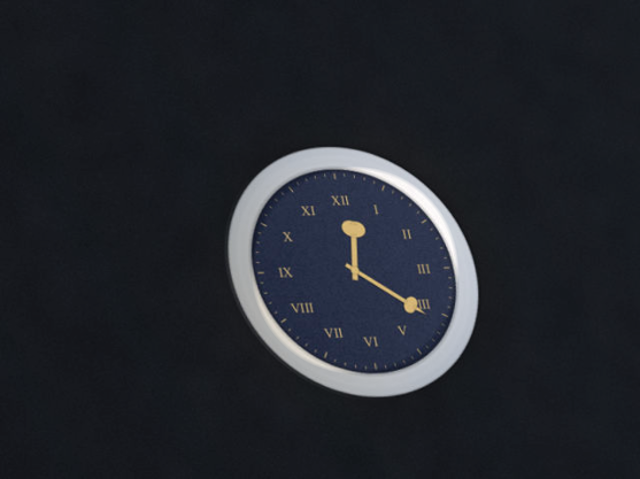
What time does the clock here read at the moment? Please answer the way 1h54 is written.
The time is 12h21
